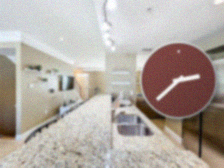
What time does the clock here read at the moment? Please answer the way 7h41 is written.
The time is 2h38
